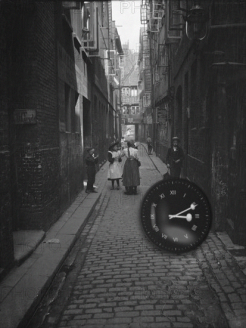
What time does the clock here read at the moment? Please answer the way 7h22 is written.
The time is 3h11
